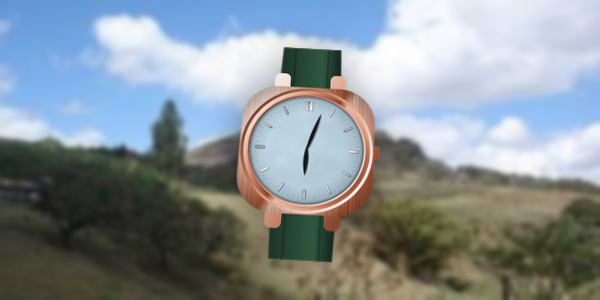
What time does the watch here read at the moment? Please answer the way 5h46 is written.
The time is 6h03
